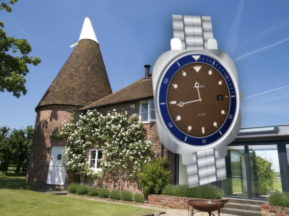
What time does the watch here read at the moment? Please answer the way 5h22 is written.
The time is 11h44
